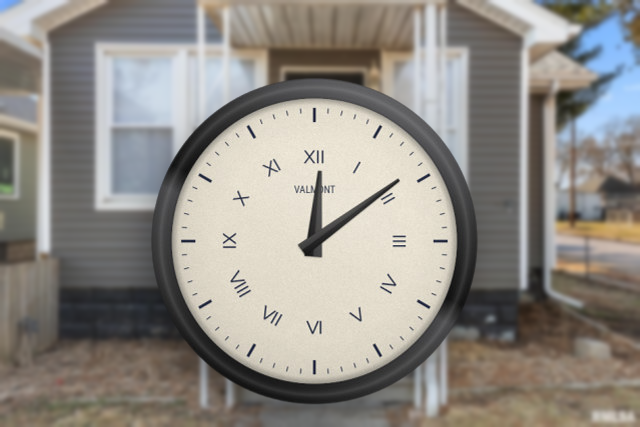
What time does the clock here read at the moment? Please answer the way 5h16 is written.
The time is 12h09
